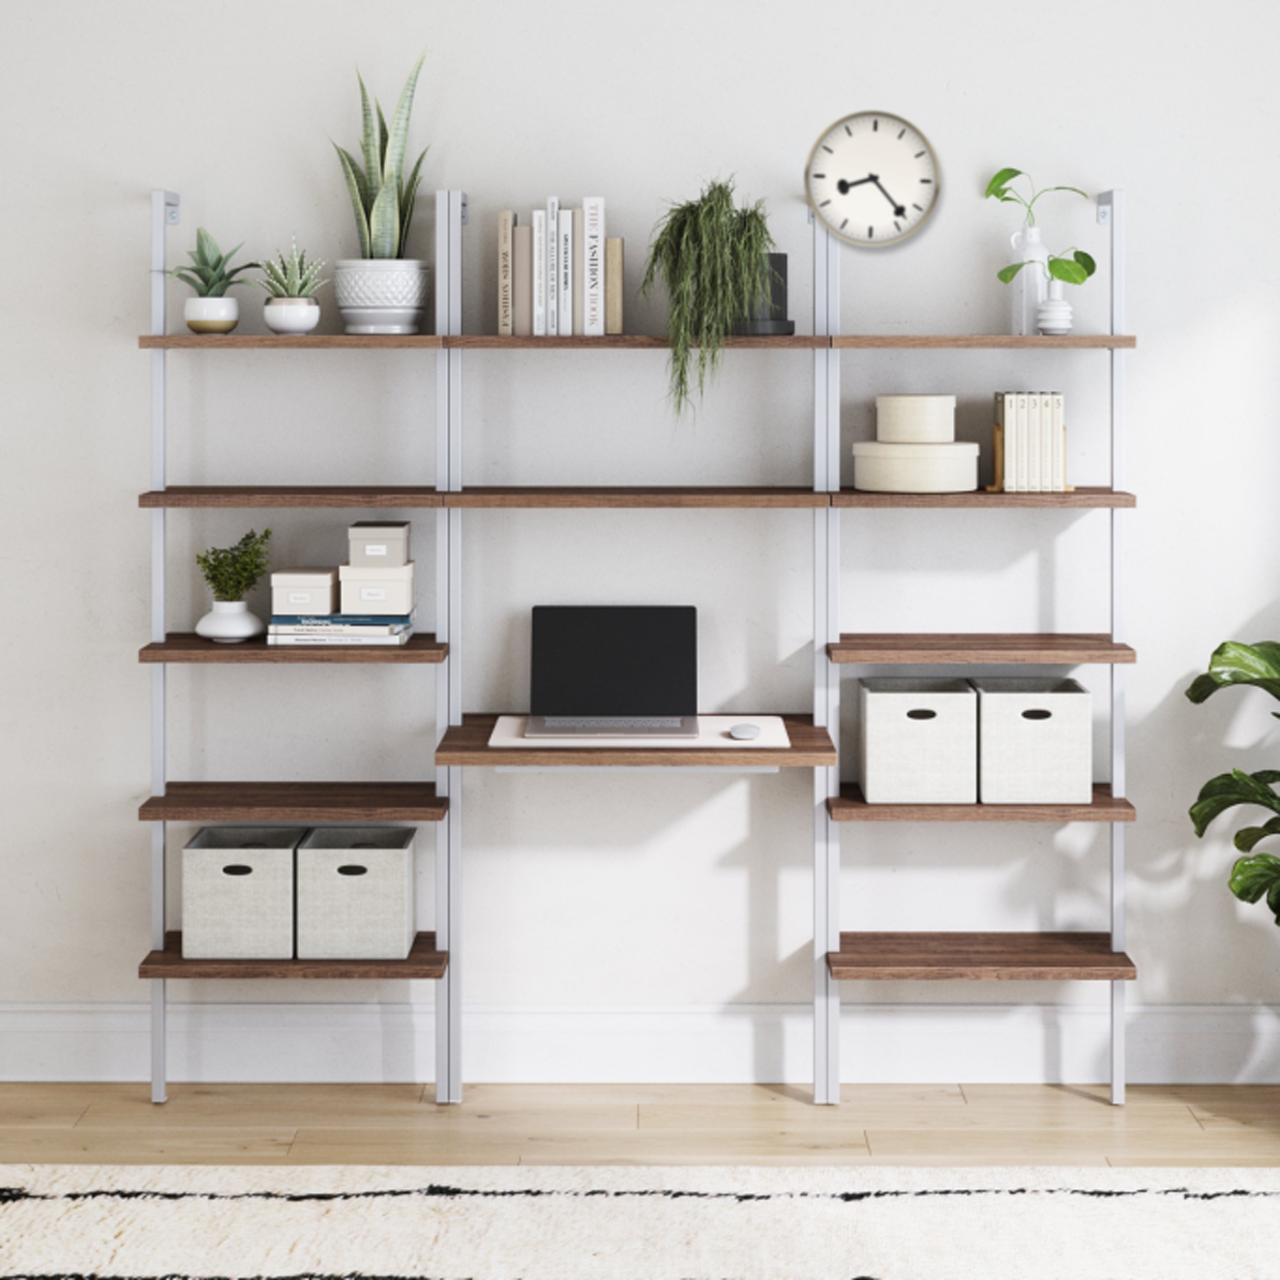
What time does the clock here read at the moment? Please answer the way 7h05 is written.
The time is 8h23
